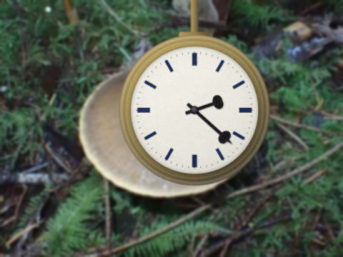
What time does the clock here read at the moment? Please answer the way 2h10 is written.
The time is 2h22
